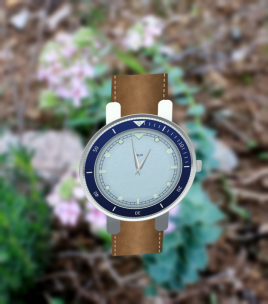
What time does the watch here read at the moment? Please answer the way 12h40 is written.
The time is 12h58
